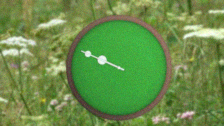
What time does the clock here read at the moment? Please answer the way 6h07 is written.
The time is 9h49
